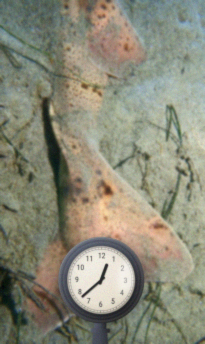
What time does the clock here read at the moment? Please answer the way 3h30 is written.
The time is 12h38
